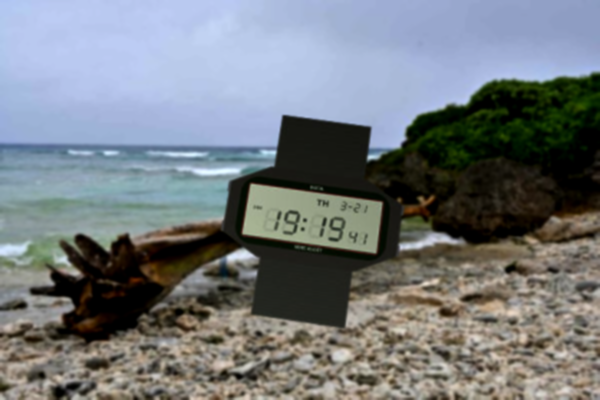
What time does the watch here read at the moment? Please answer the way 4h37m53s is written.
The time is 19h19m41s
